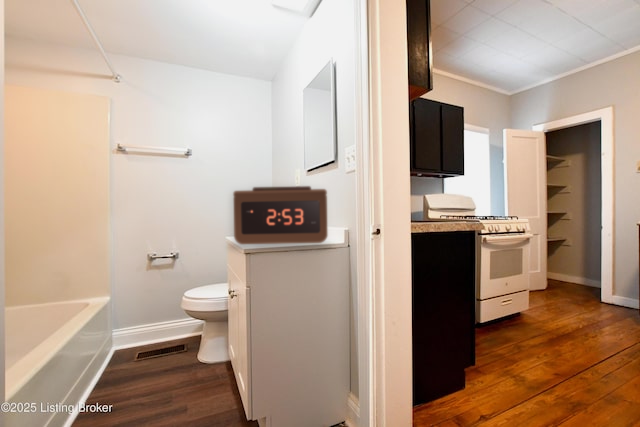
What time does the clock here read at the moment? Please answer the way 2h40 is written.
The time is 2h53
